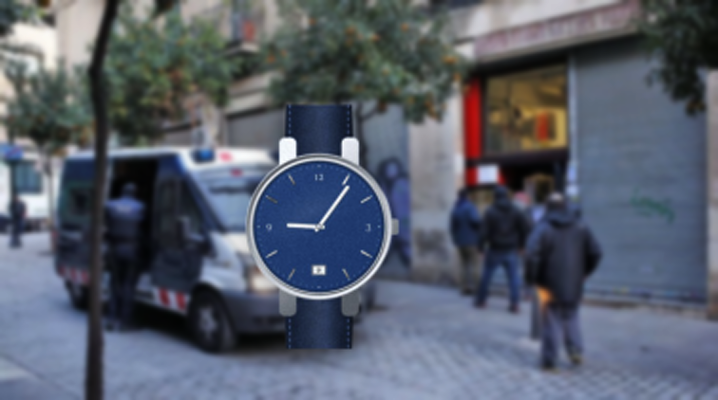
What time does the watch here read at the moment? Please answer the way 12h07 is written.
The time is 9h06
